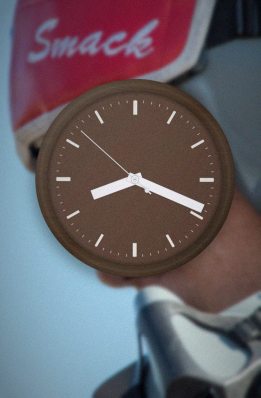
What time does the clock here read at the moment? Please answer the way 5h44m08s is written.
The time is 8h18m52s
